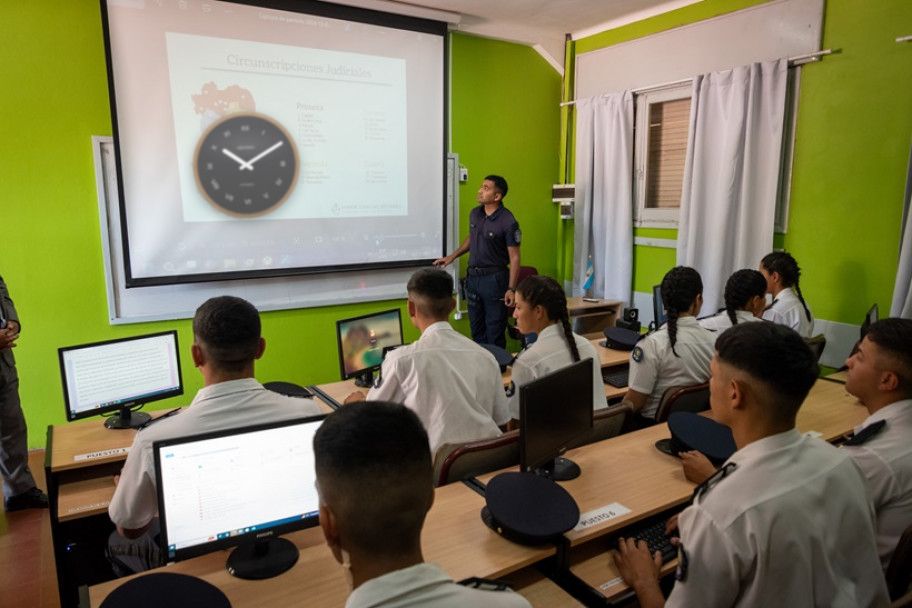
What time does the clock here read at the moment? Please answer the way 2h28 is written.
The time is 10h10
